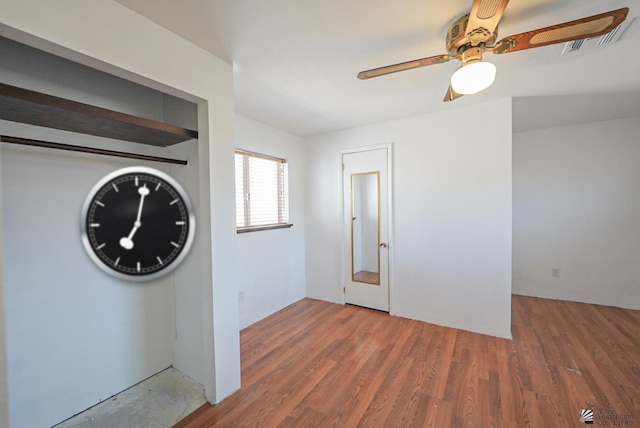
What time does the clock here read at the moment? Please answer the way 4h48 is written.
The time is 7h02
